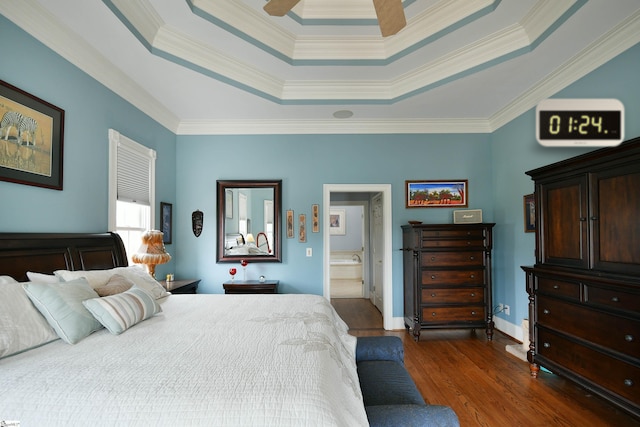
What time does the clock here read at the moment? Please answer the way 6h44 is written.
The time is 1h24
